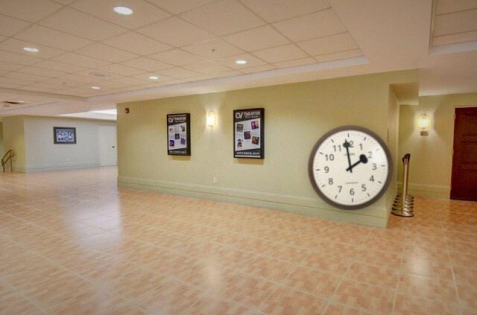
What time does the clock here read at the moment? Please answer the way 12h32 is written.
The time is 1h59
